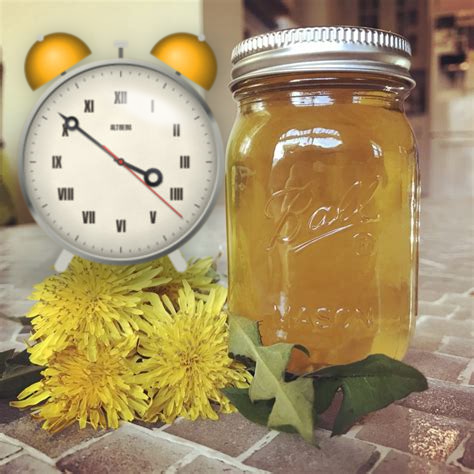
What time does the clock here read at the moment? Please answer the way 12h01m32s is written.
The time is 3h51m22s
